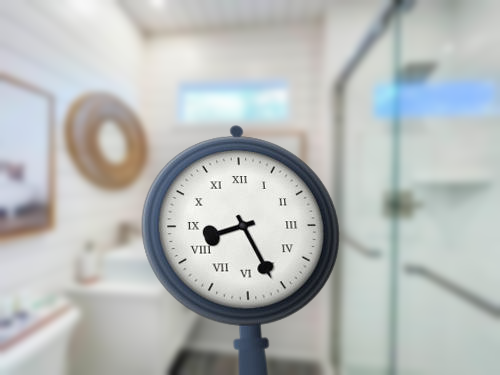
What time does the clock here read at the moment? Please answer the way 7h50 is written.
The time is 8h26
